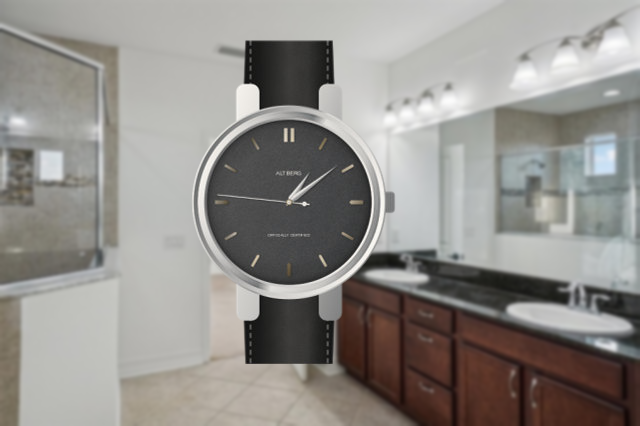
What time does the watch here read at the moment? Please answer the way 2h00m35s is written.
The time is 1h08m46s
